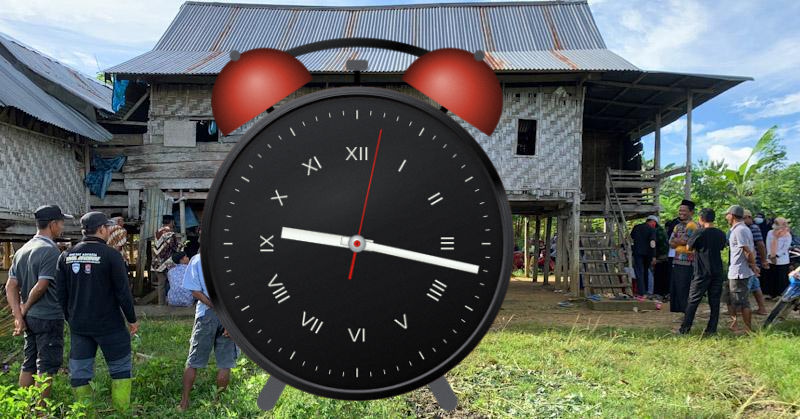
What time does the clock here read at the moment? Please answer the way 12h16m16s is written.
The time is 9h17m02s
